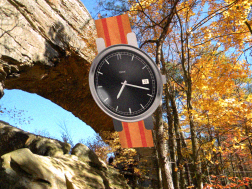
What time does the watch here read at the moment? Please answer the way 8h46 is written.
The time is 7h18
